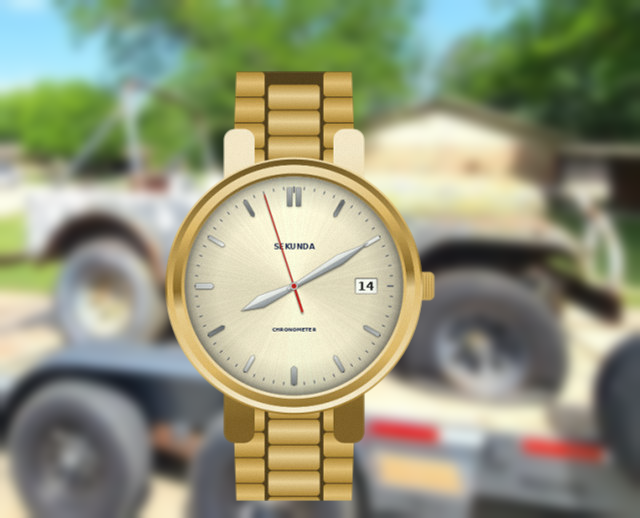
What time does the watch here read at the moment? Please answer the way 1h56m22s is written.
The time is 8h09m57s
